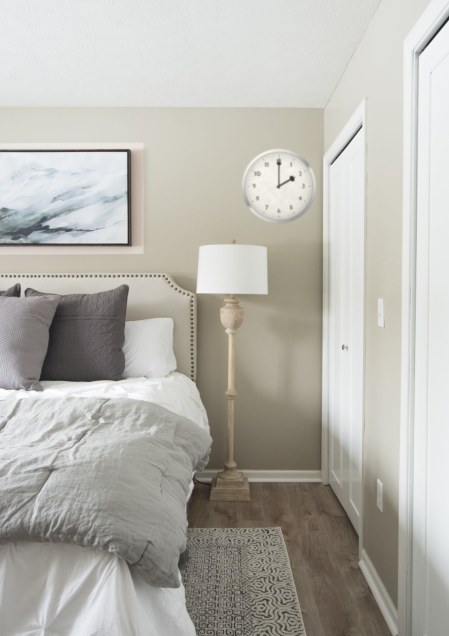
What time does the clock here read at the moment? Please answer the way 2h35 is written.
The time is 2h00
